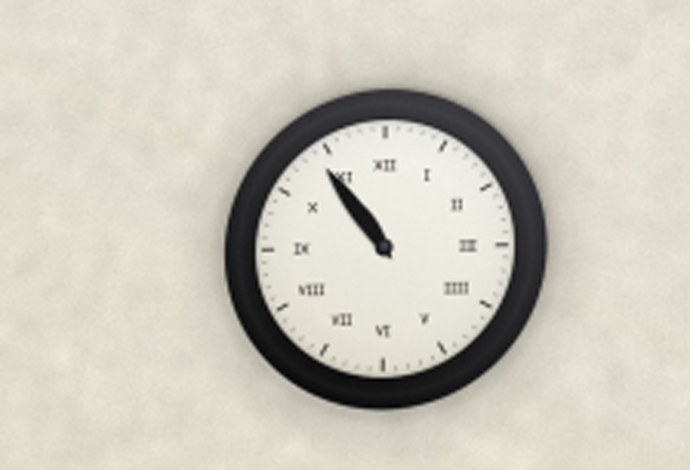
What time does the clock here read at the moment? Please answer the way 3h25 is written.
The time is 10h54
